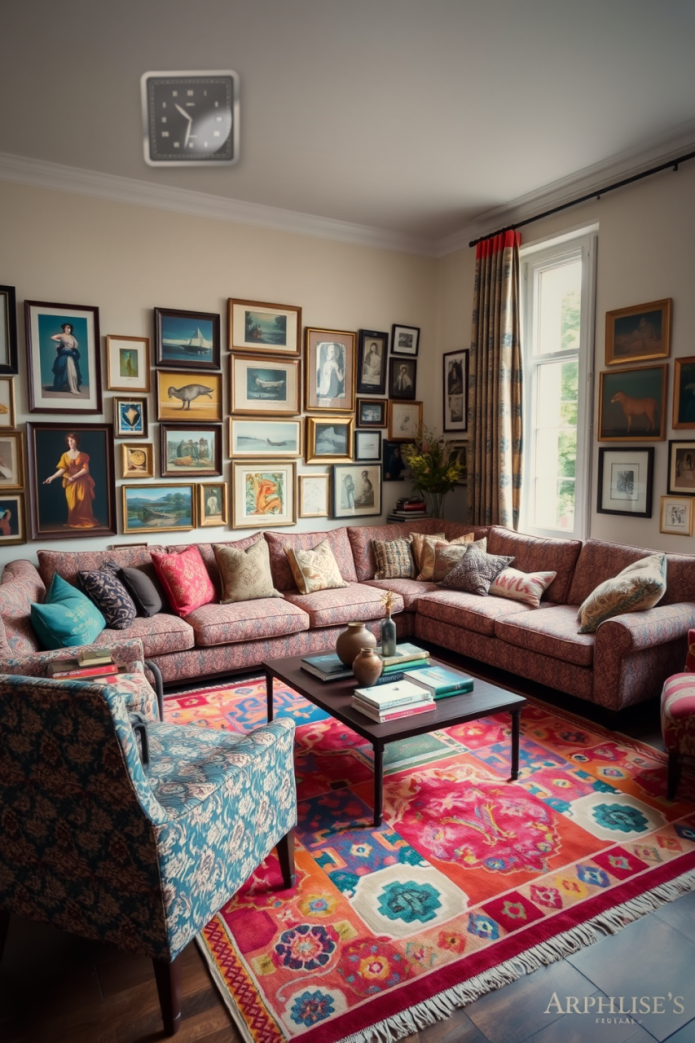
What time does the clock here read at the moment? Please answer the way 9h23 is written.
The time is 10h32
